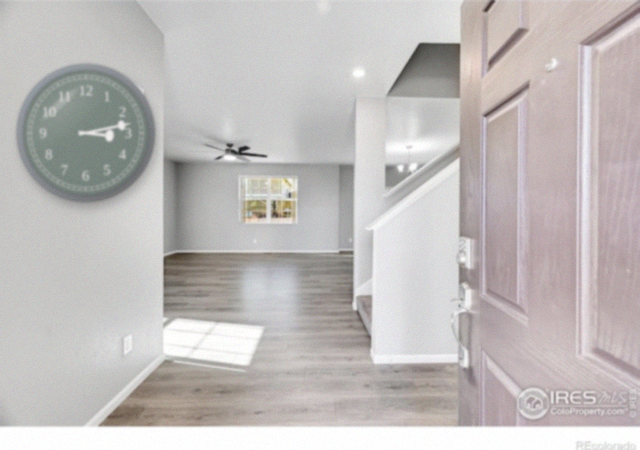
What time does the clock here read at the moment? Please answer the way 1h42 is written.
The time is 3h13
